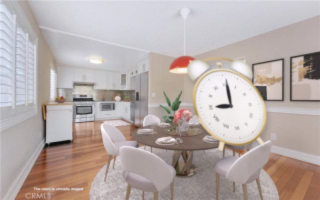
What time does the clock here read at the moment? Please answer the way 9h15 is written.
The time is 9h01
